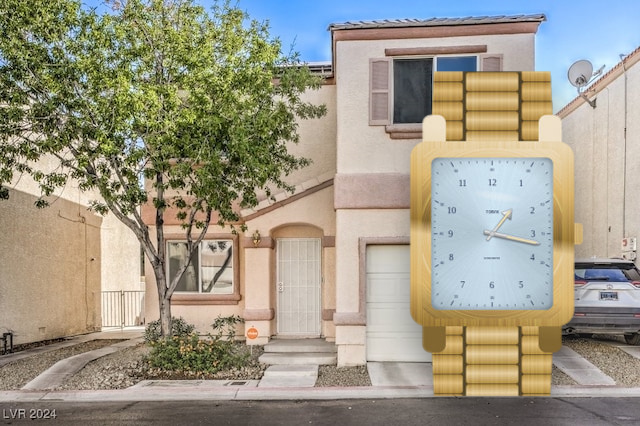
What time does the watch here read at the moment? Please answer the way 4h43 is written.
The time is 1h17
